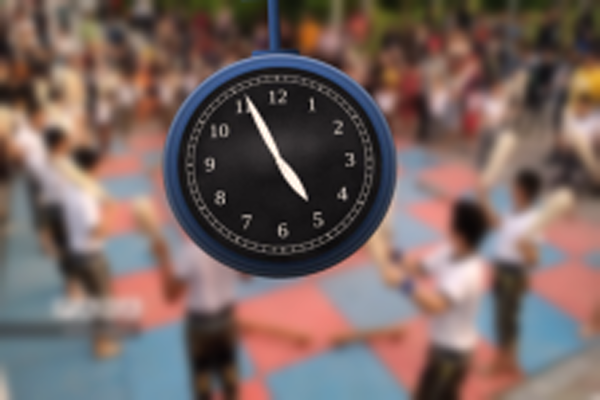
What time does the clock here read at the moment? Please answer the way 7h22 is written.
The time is 4h56
